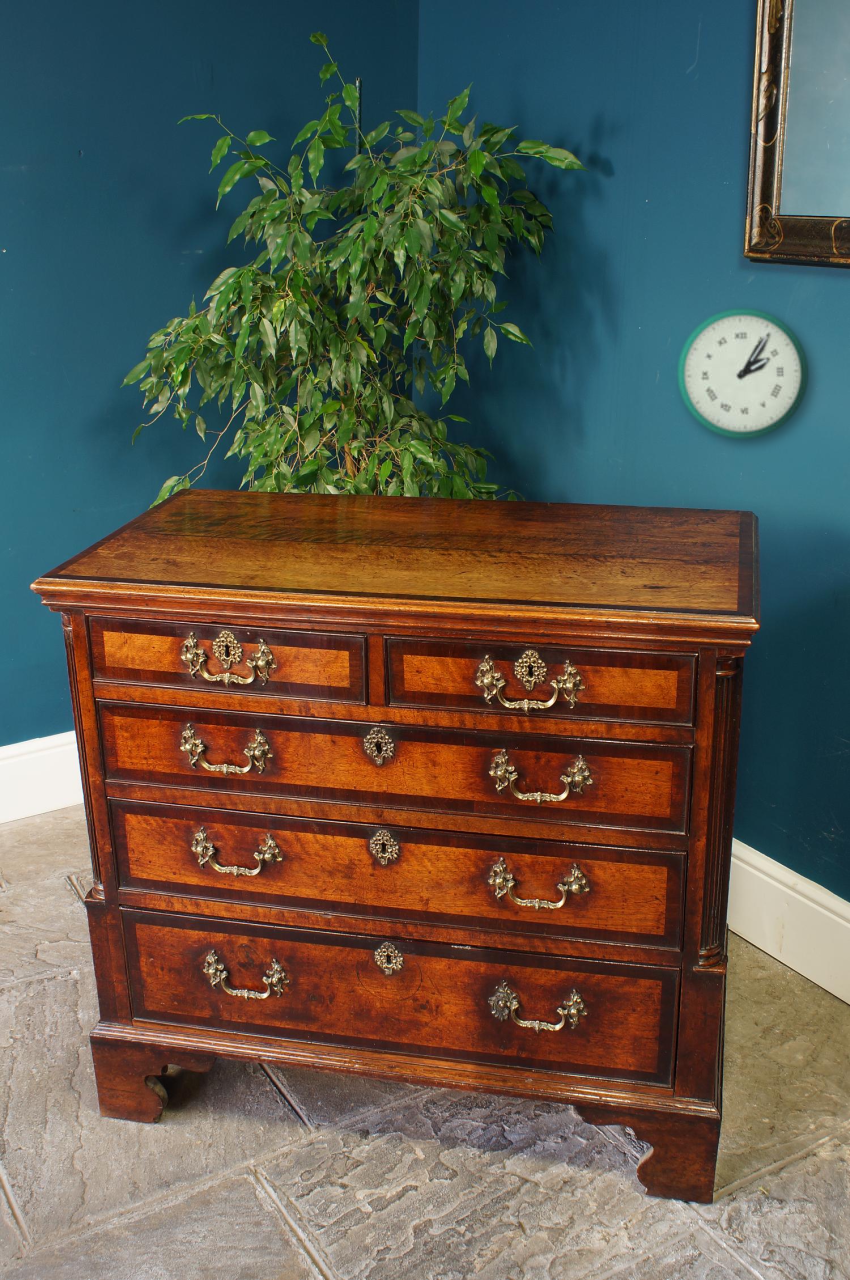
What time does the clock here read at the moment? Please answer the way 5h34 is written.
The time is 2h06
